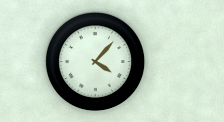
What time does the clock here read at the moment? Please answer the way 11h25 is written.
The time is 4h07
